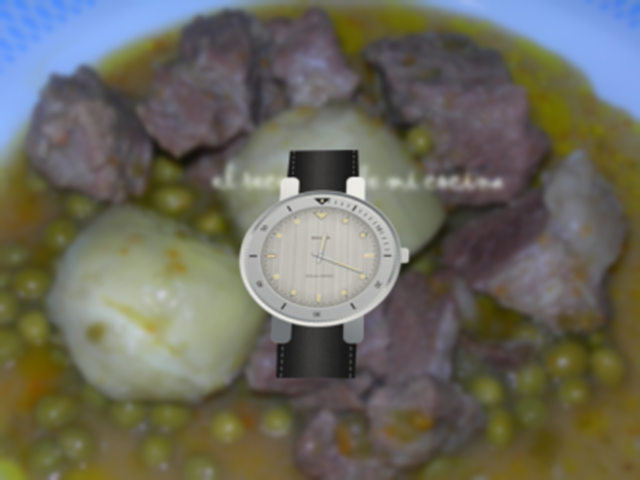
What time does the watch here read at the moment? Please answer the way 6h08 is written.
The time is 12h19
